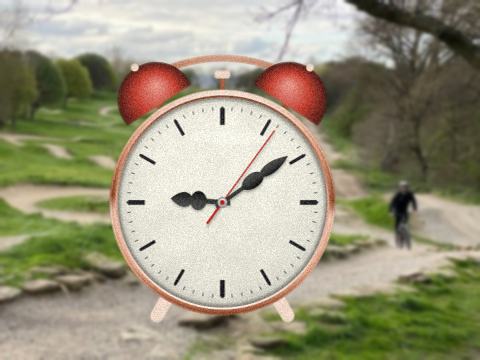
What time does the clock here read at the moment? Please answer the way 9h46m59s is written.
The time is 9h09m06s
